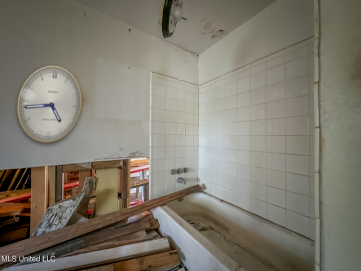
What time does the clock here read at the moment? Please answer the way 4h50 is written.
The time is 4h44
